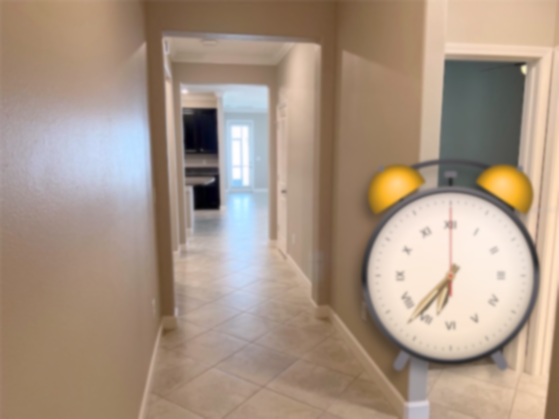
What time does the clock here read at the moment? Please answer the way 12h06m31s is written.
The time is 6h37m00s
